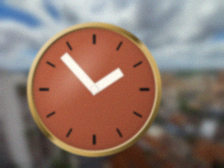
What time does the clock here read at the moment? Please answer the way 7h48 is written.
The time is 1h53
